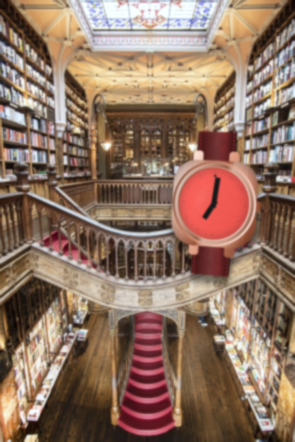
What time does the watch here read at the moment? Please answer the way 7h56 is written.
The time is 7h01
